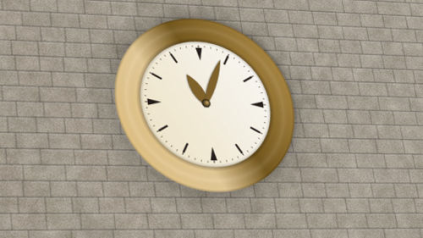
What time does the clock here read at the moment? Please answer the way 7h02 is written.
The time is 11h04
